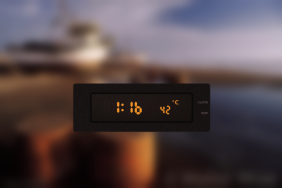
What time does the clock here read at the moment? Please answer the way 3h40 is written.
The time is 1h16
